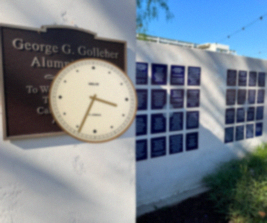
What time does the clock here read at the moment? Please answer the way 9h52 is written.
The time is 3h34
